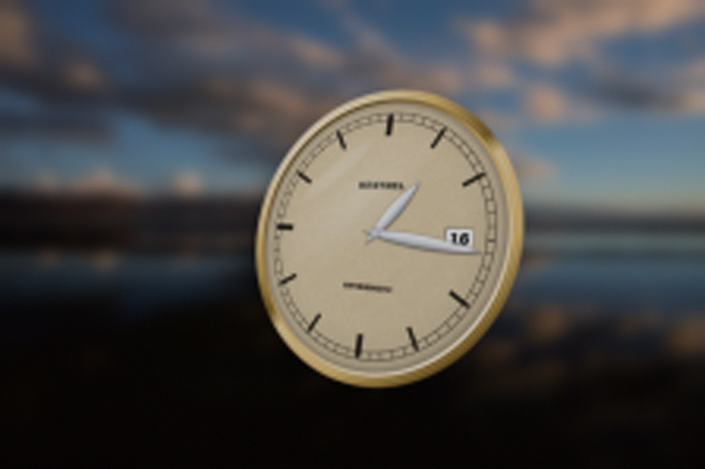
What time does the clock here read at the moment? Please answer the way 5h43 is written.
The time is 1h16
